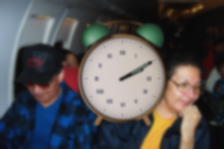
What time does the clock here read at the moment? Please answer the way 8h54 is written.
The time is 2h10
